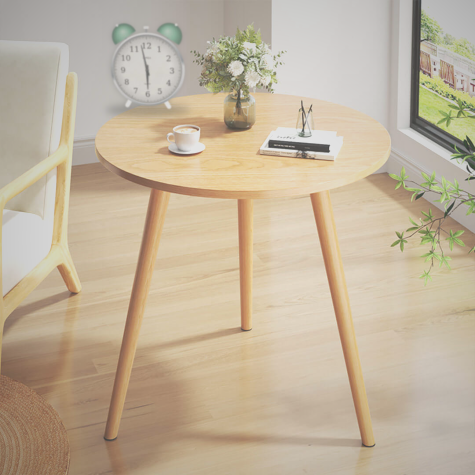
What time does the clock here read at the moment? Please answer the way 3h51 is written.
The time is 5h58
